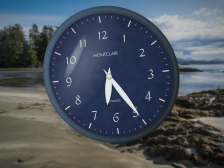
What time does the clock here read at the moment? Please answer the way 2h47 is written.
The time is 6h25
